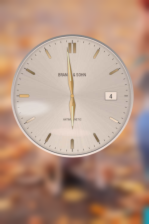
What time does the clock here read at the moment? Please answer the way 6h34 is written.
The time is 5h59
